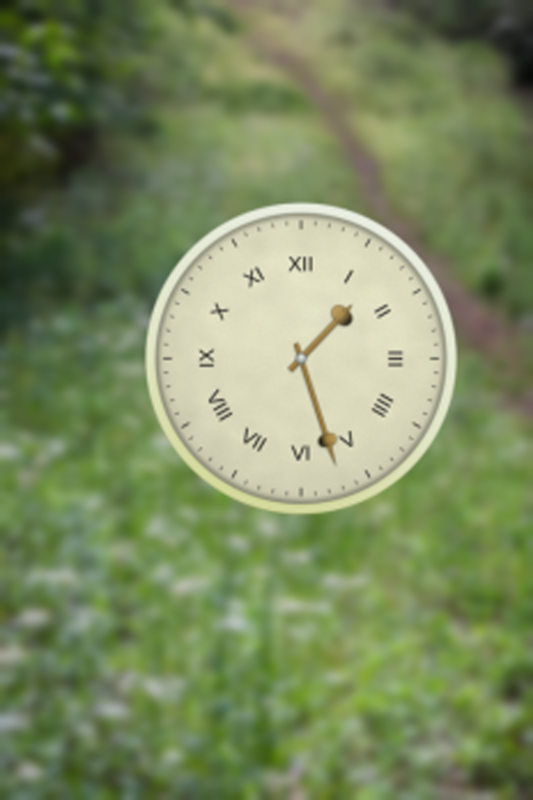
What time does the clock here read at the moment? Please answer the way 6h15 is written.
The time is 1h27
